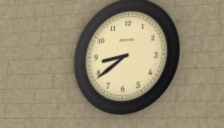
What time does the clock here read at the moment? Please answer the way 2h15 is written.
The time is 8h39
